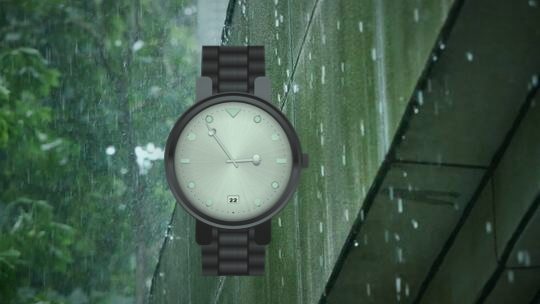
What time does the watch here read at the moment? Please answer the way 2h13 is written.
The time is 2h54
